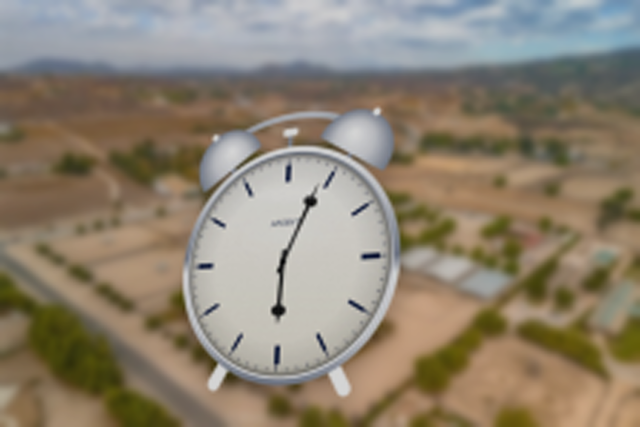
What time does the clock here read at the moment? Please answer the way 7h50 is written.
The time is 6h04
